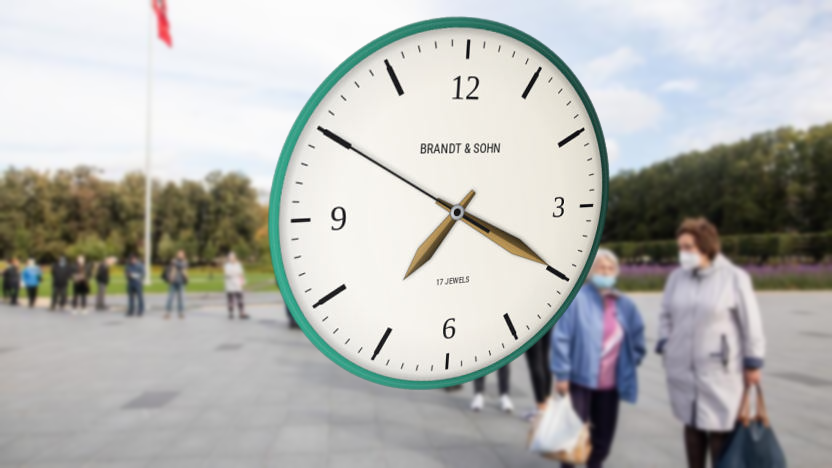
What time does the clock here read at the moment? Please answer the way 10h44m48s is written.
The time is 7h19m50s
